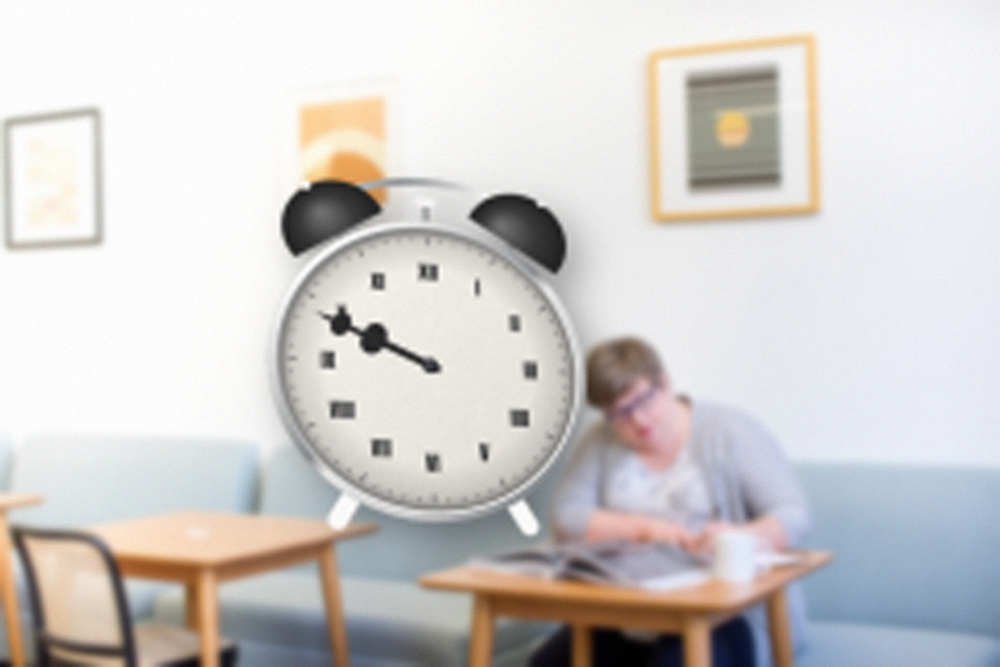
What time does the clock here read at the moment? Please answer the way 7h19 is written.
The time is 9h49
